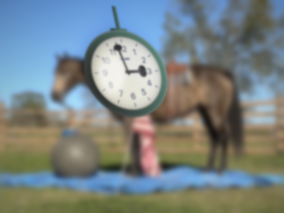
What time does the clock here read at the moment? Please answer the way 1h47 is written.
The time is 2h58
